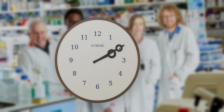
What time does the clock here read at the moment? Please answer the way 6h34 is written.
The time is 2h10
